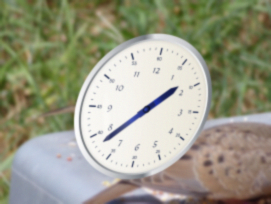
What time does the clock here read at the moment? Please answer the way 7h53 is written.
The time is 1h38
